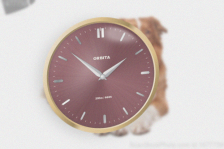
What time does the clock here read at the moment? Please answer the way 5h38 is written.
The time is 1h52
